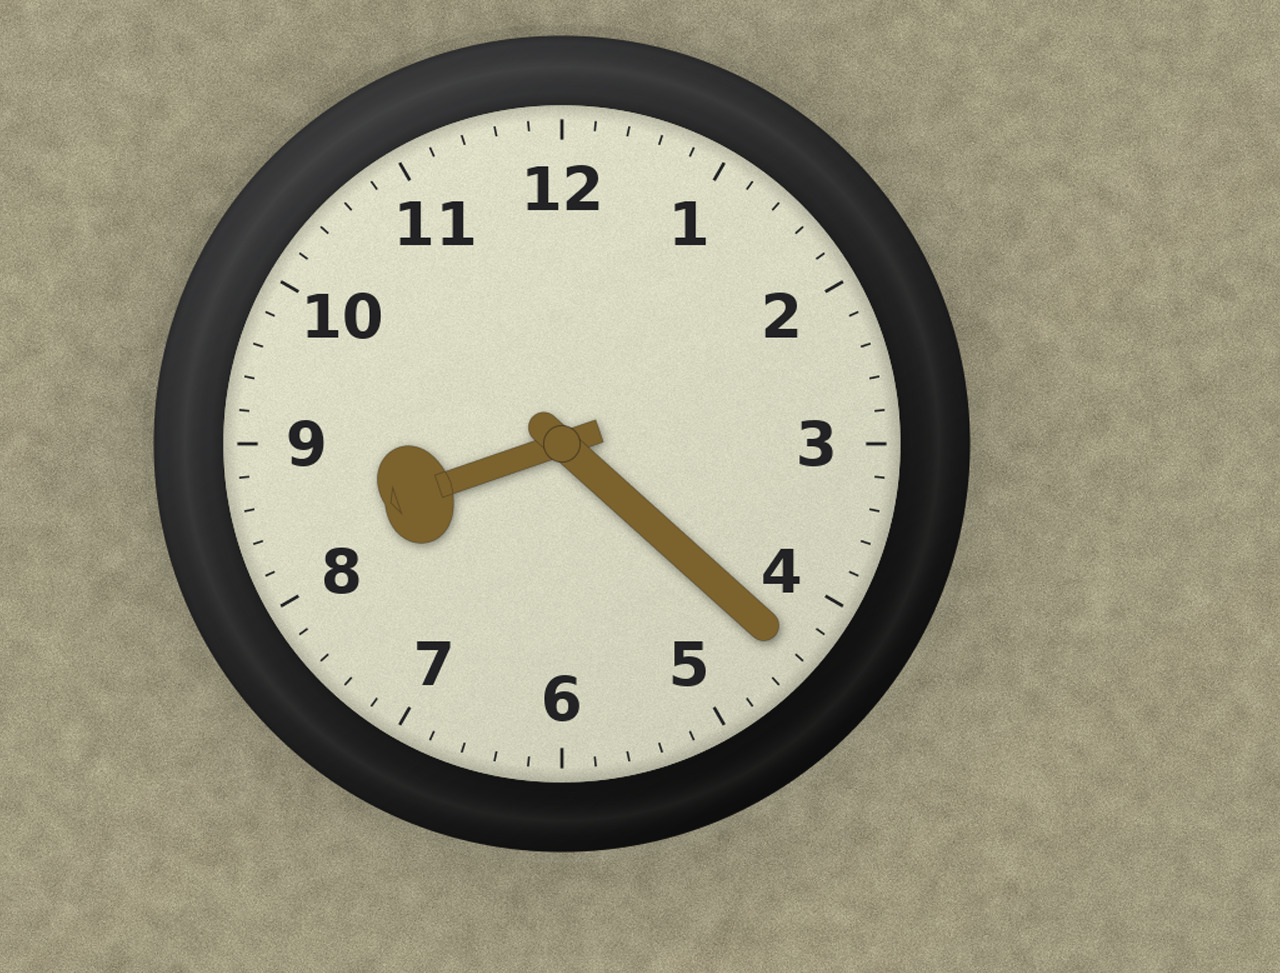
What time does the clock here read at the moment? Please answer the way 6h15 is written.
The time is 8h22
